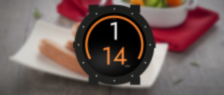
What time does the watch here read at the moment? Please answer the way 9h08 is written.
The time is 1h14
